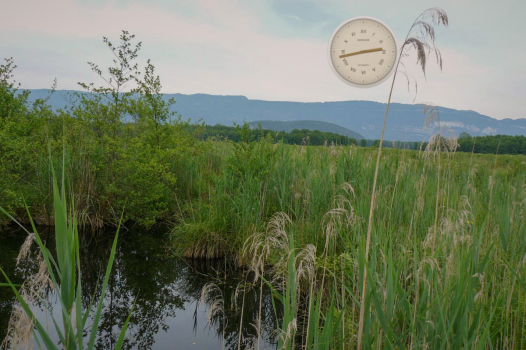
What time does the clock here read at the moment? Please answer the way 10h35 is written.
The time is 2h43
